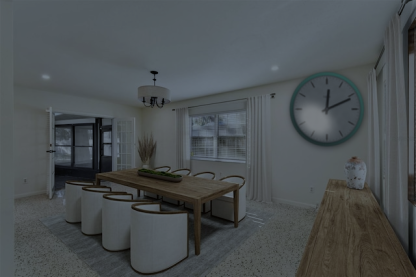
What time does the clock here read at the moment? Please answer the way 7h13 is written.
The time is 12h11
